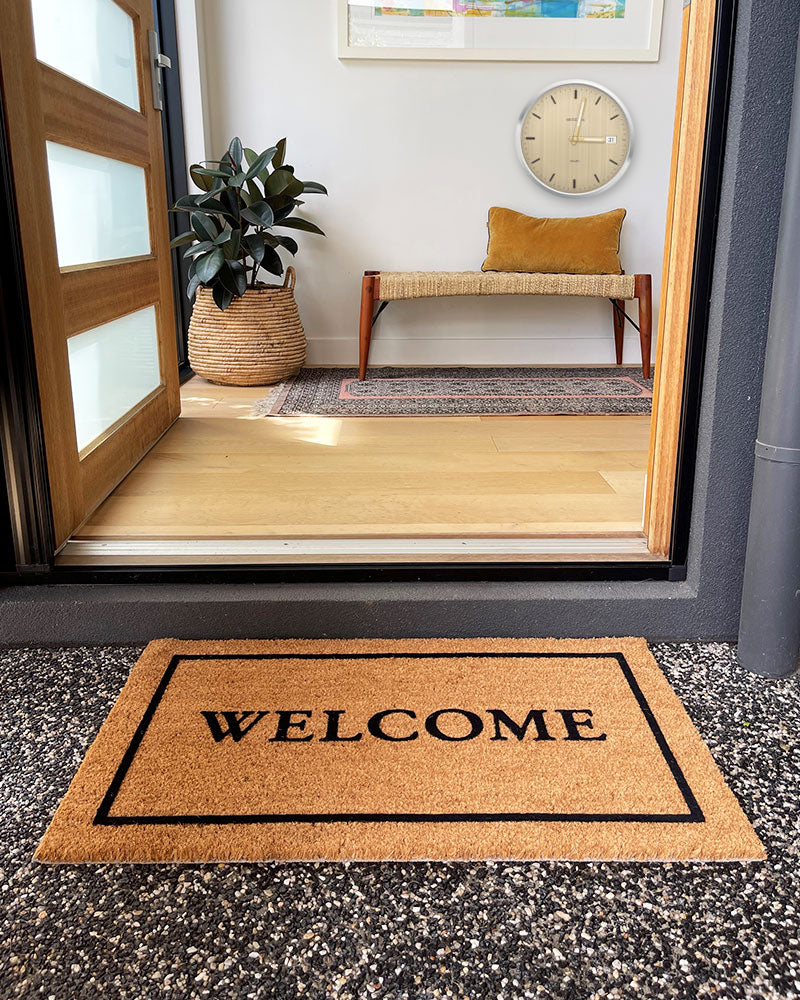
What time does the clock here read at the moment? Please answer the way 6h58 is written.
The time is 3h02
